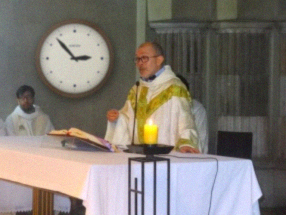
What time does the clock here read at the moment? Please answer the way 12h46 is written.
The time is 2h53
